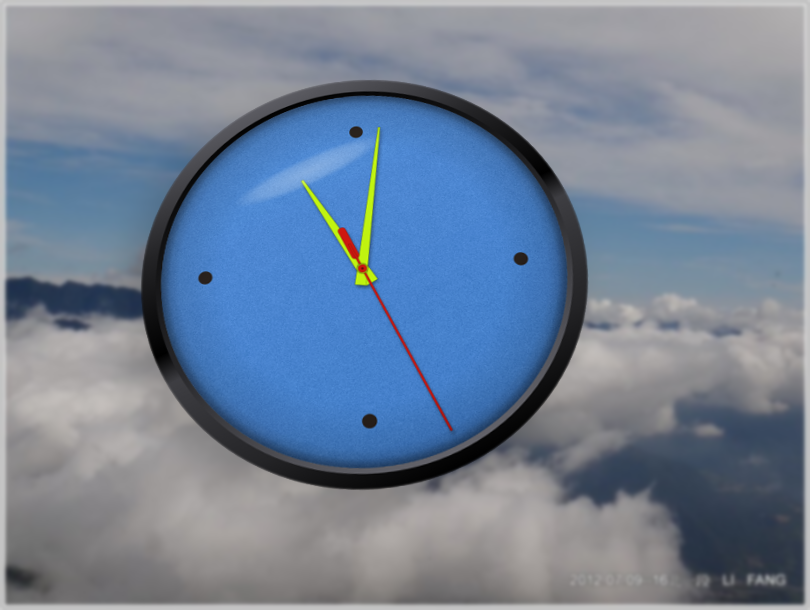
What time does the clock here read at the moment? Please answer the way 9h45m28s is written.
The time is 11h01m26s
